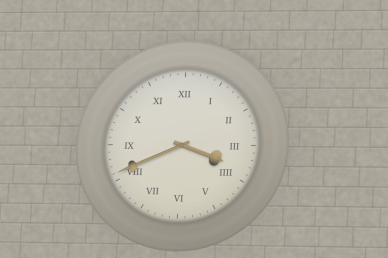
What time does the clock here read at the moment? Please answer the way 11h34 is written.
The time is 3h41
